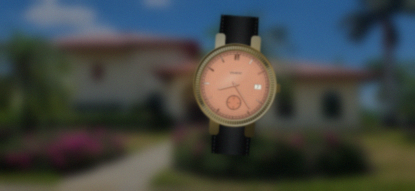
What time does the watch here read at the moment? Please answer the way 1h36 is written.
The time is 8h24
